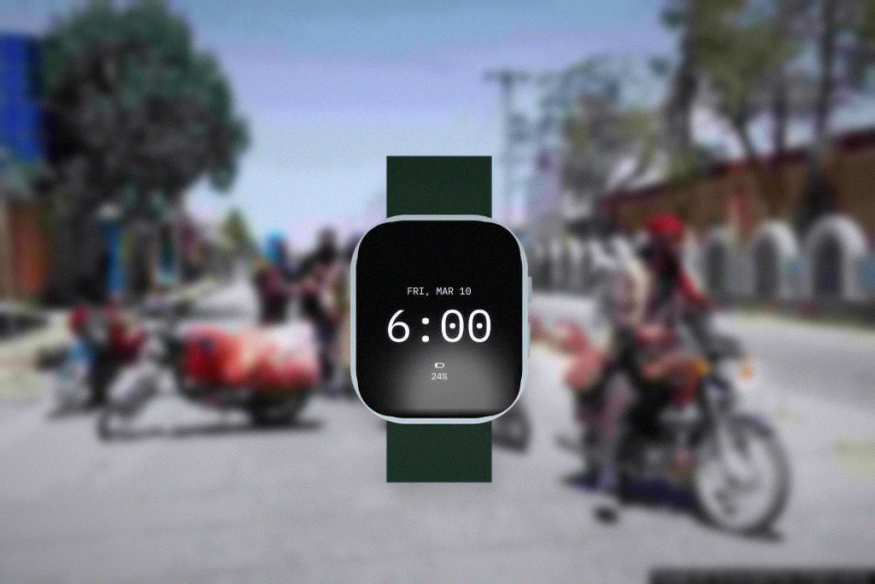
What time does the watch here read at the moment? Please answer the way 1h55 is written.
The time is 6h00
